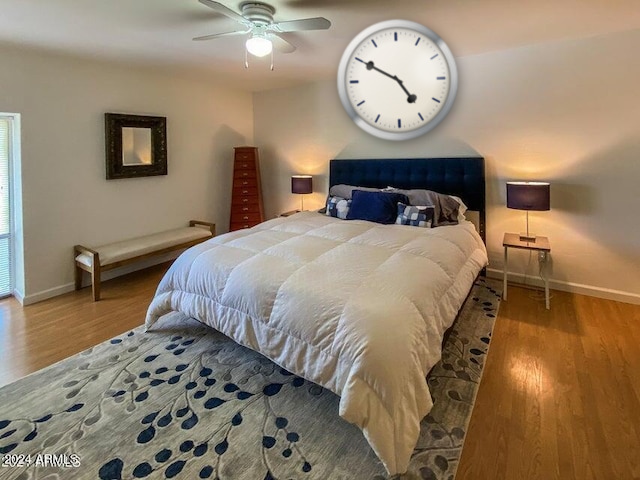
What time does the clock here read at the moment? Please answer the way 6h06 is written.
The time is 4h50
